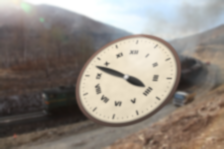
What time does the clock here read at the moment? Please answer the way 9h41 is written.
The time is 3h48
